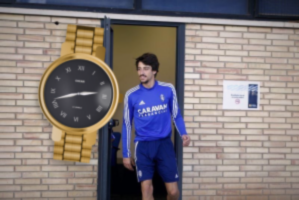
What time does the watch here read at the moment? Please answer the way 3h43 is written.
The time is 2h42
